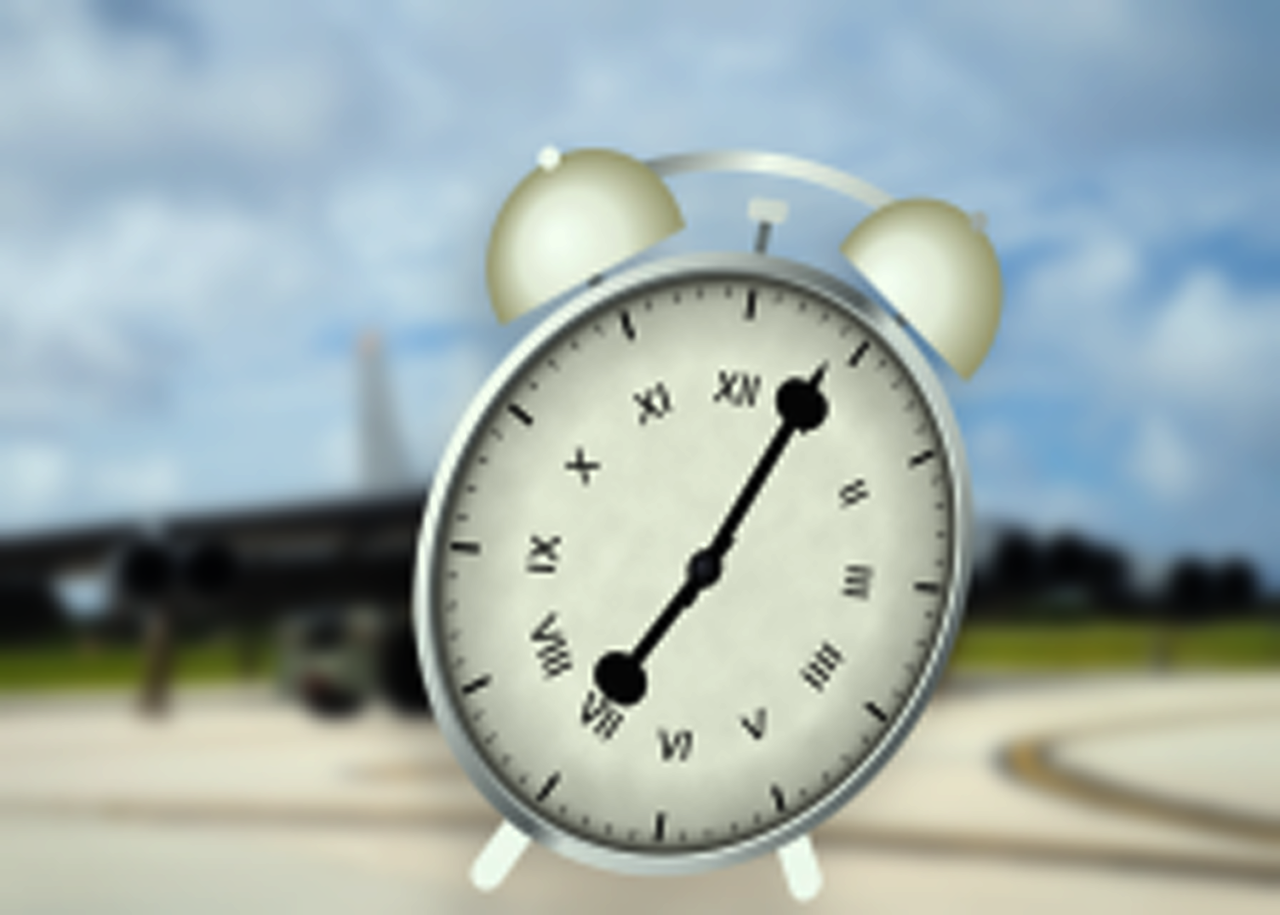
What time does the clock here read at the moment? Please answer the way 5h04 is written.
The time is 7h04
